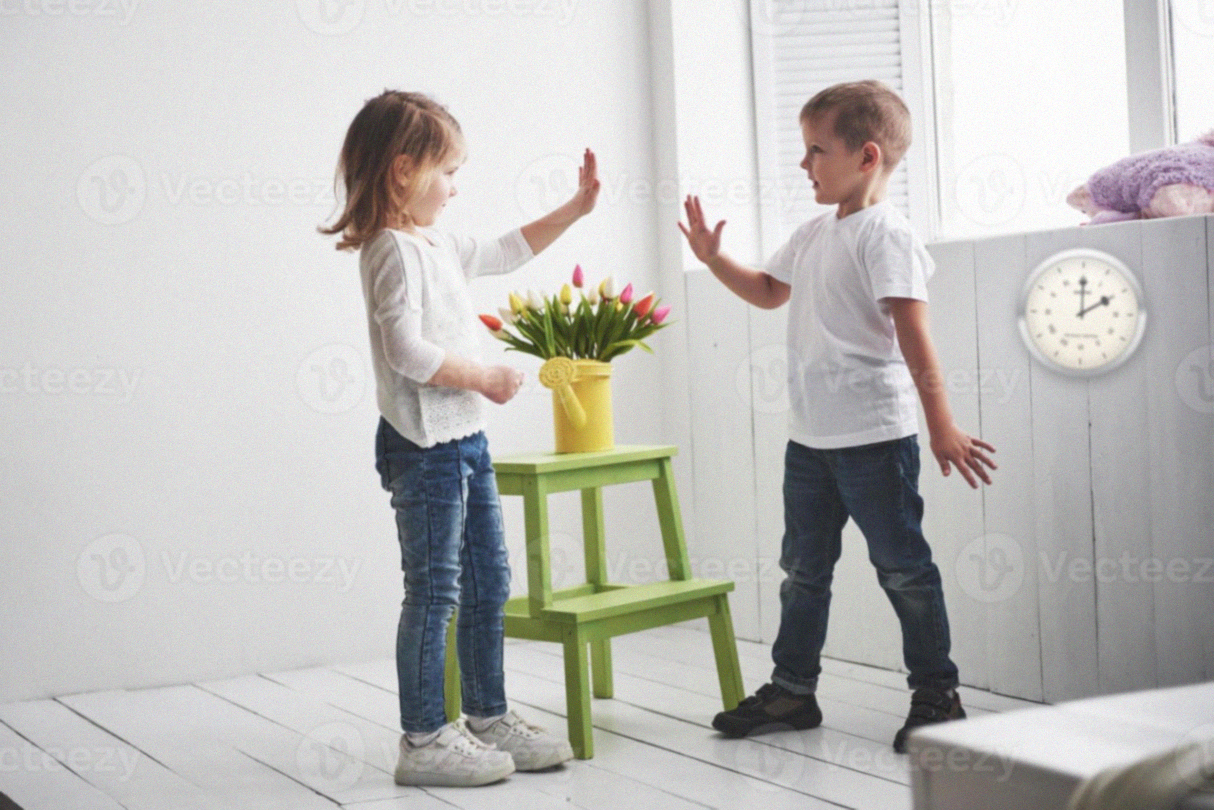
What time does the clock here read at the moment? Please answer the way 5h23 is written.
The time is 2h00
